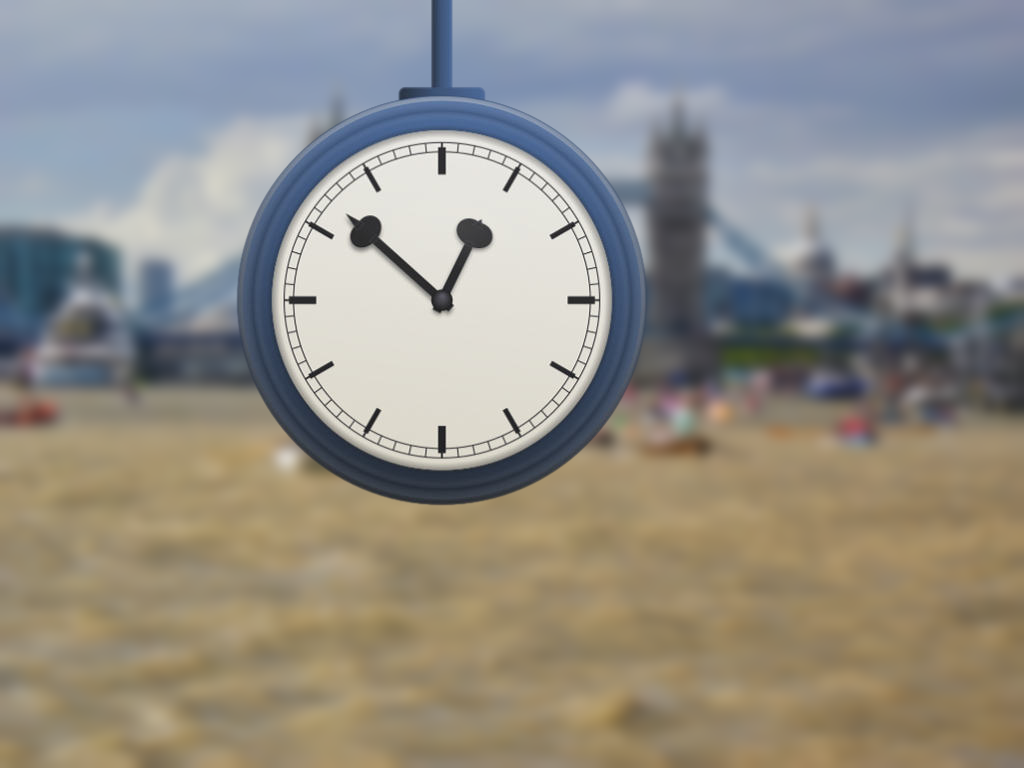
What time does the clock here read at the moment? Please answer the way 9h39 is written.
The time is 12h52
